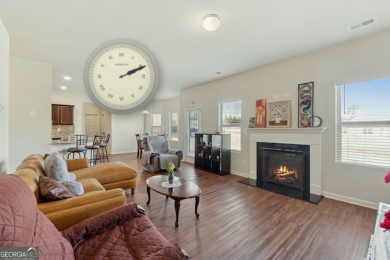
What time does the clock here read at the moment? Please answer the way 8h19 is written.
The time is 2h11
